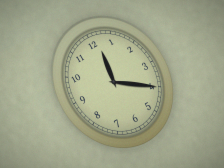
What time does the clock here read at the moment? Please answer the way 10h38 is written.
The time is 12h20
